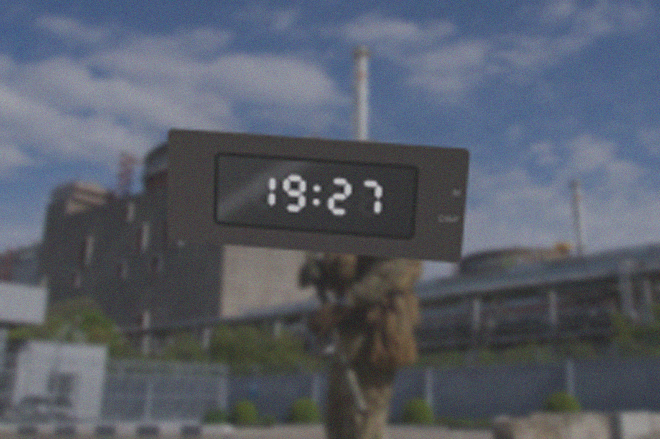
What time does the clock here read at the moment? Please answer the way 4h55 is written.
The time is 19h27
